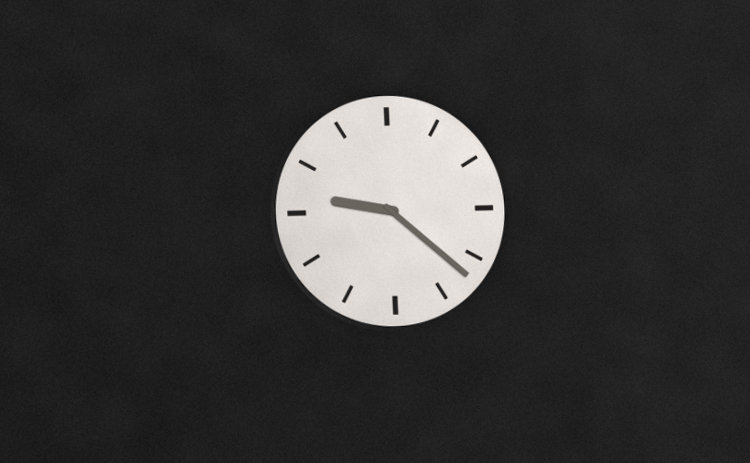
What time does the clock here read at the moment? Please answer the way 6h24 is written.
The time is 9h22
